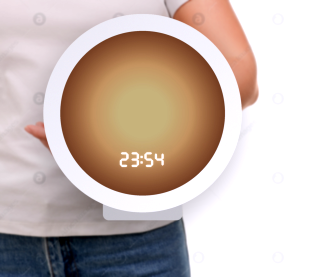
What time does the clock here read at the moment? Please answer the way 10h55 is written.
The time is 23h54
